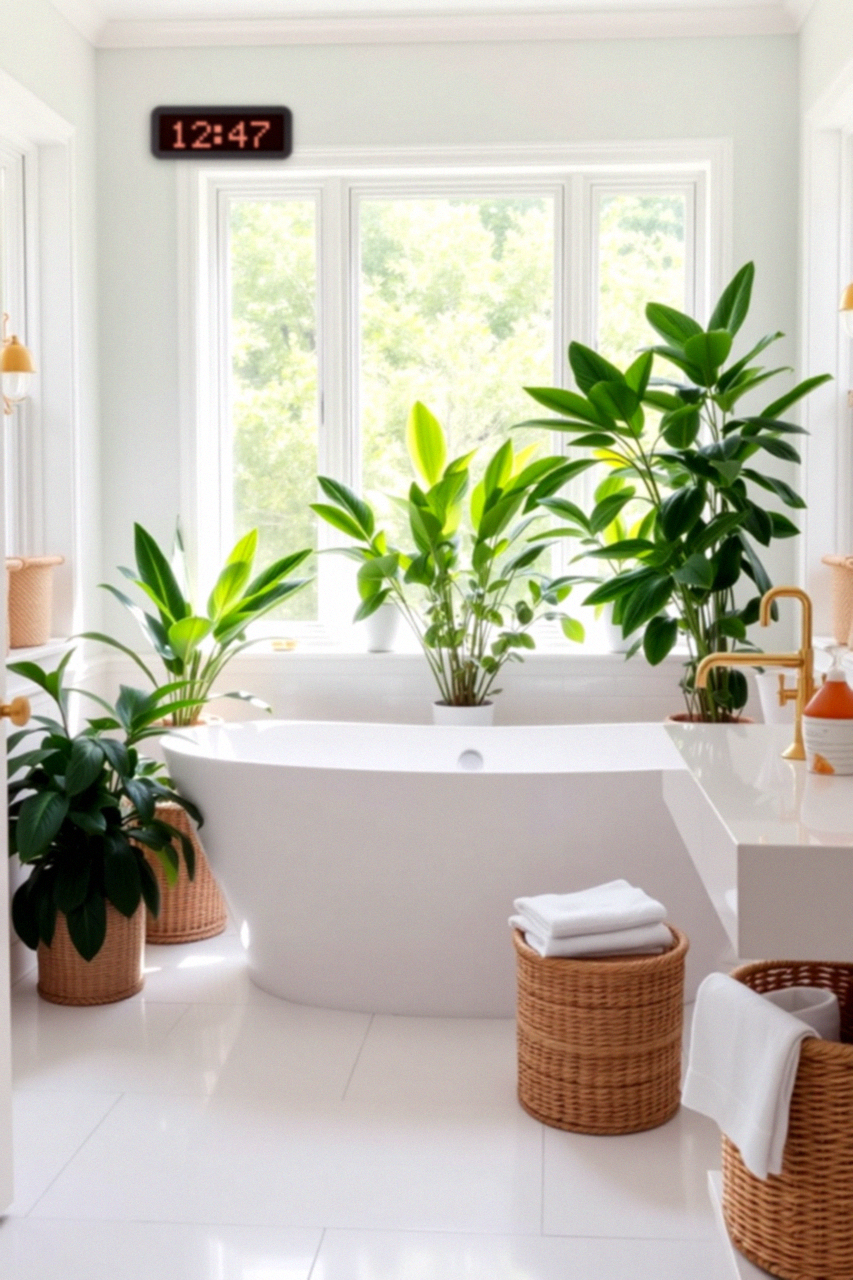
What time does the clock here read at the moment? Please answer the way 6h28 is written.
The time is 12h47
